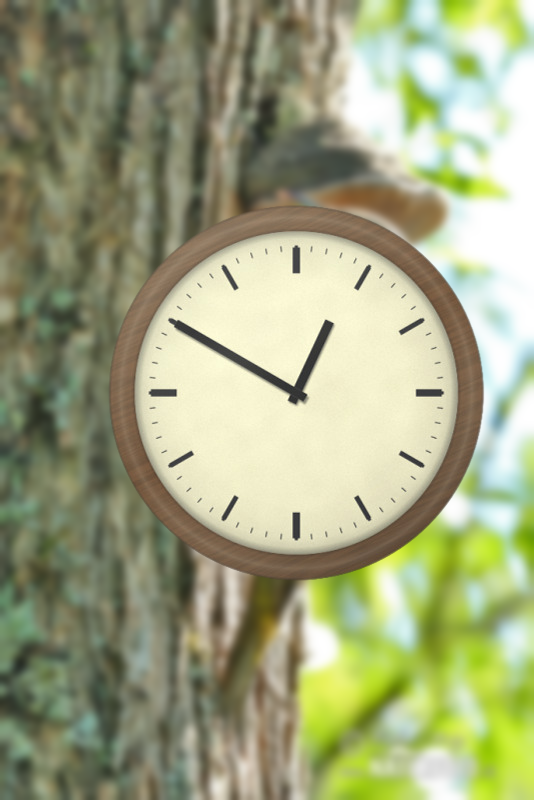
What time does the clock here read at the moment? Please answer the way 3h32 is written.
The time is 12h50
